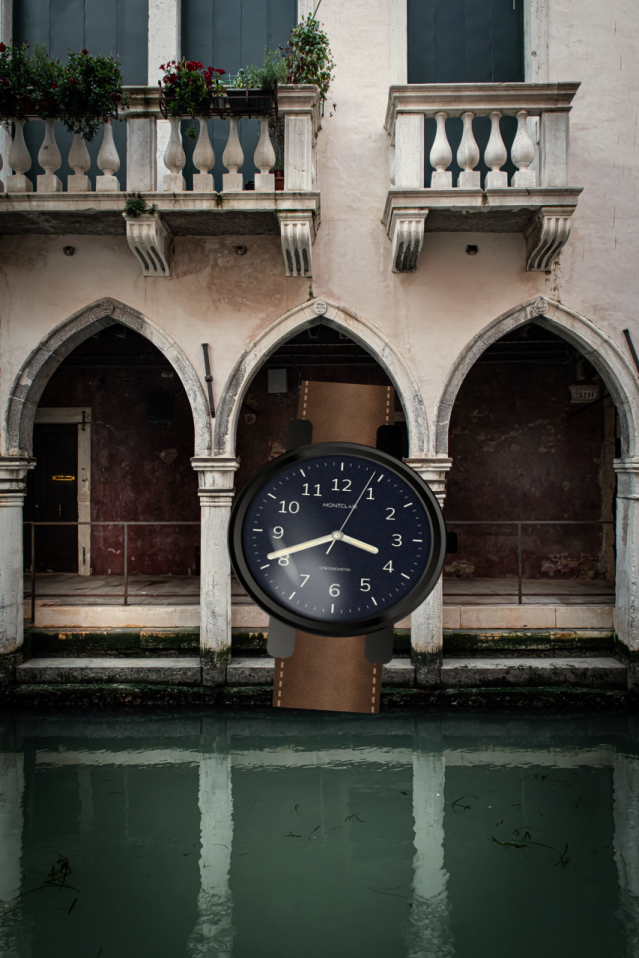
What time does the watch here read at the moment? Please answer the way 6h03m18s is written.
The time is 3h41m04s
